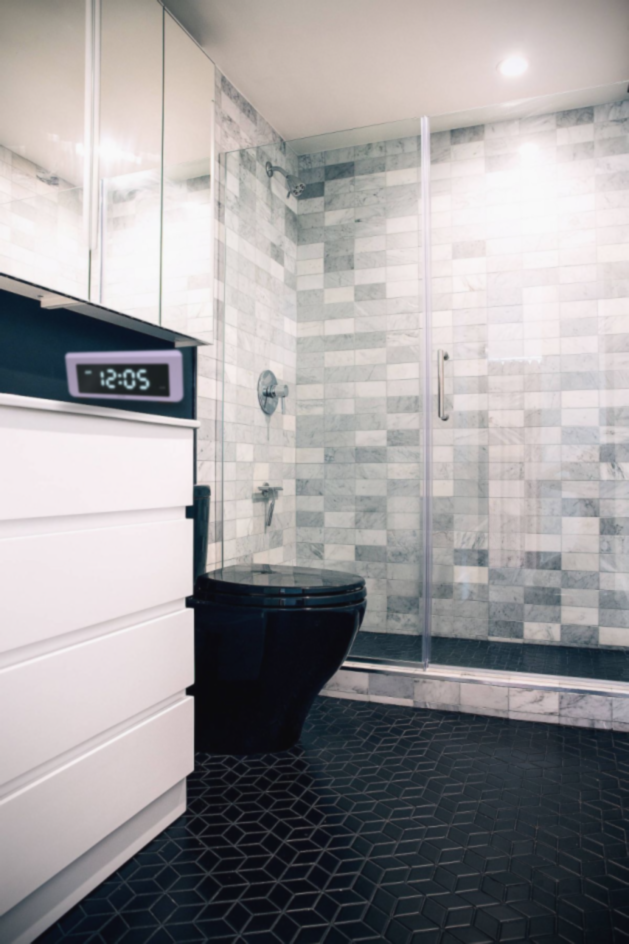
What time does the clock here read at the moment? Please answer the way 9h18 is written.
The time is 12h05
